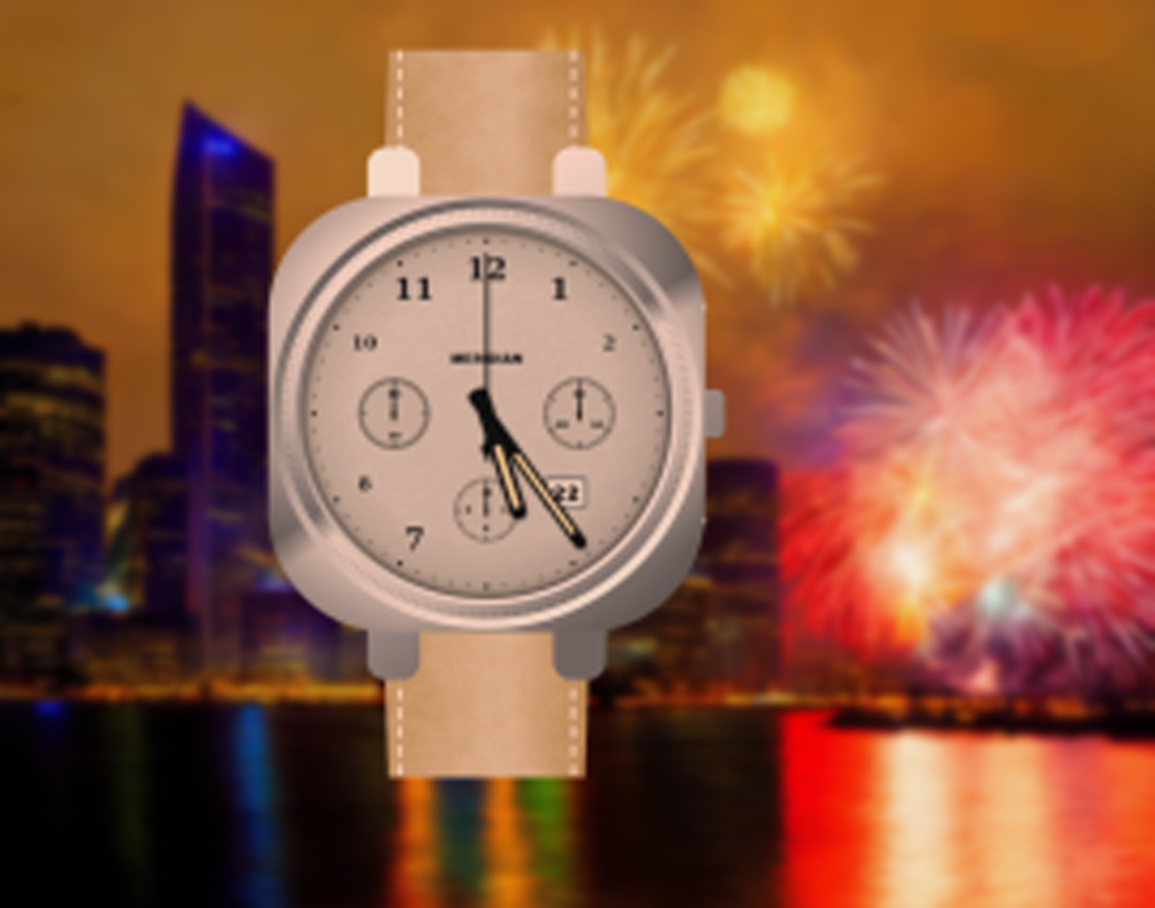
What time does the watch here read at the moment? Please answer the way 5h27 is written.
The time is 5h24
